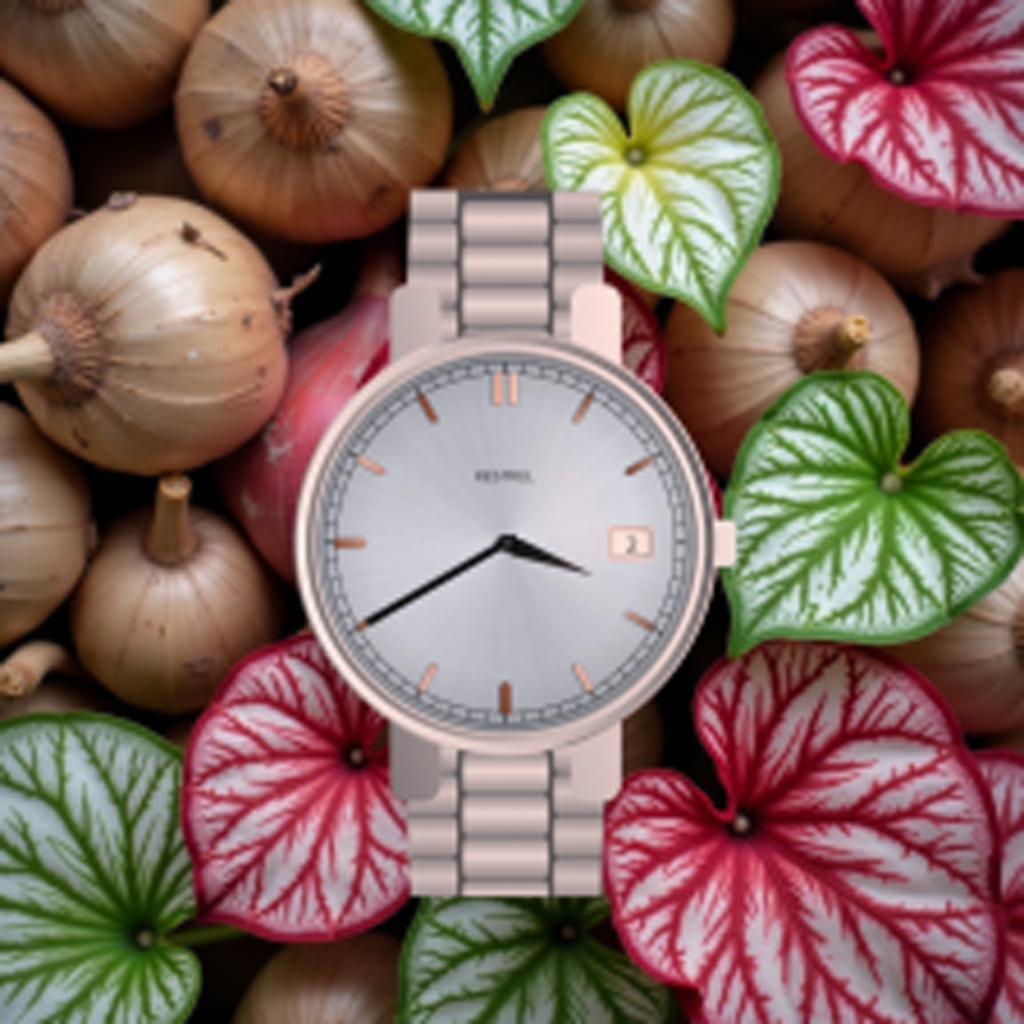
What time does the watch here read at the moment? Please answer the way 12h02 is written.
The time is 3h40
